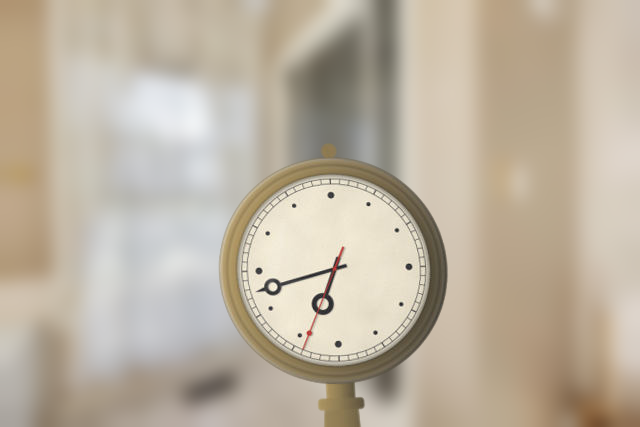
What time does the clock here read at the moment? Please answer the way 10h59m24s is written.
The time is 6h42m34s
